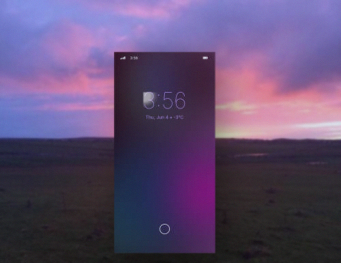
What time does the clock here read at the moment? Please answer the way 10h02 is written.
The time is 3h56
